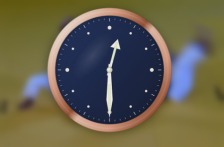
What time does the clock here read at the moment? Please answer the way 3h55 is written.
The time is 12h30
